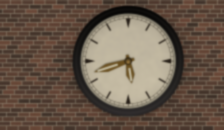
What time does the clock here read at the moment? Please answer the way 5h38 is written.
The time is 5h42
